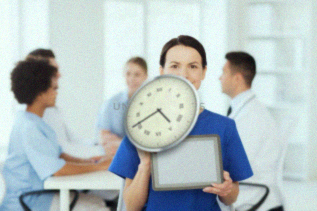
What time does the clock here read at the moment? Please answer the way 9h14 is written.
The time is 4h41
